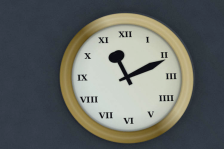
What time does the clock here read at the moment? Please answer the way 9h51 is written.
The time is 11h11
